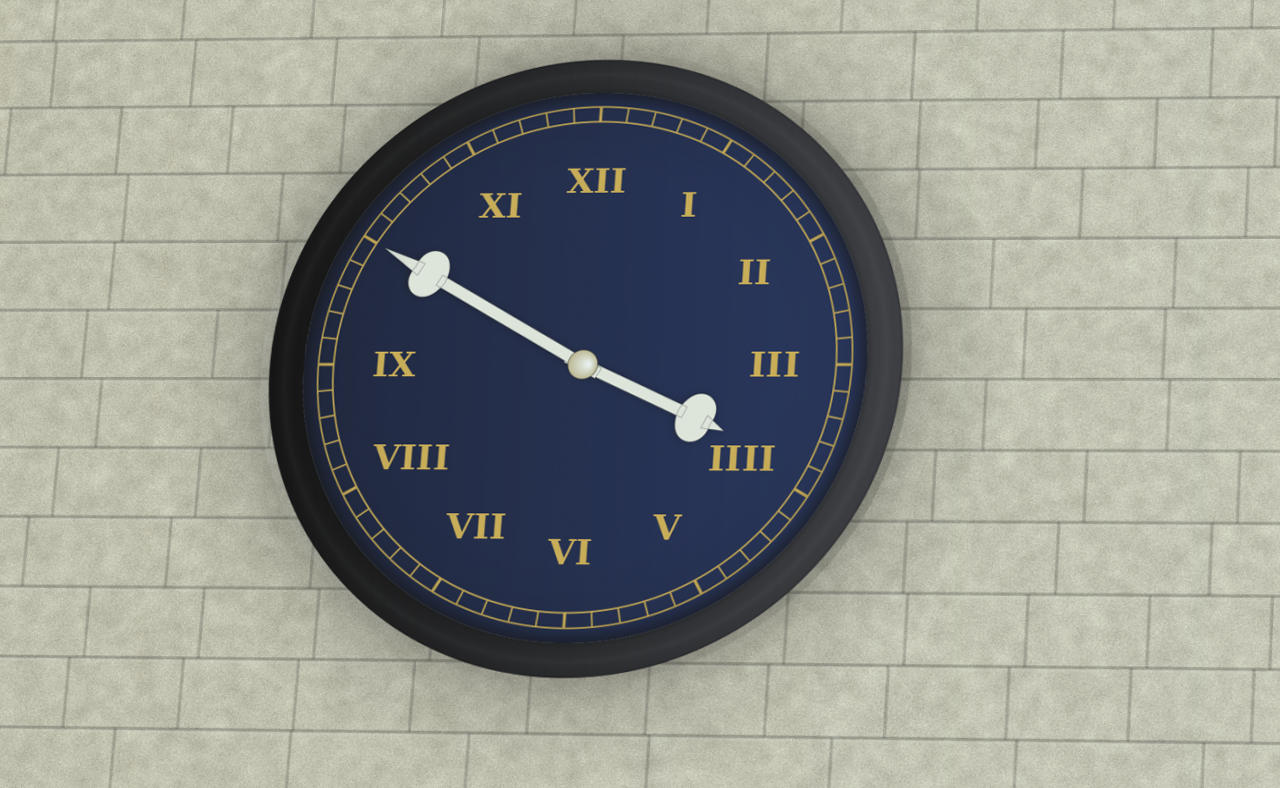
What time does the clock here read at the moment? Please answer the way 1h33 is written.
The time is 3h50
